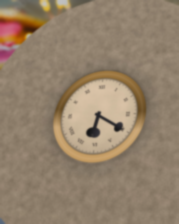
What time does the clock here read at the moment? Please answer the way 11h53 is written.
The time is 6h20
